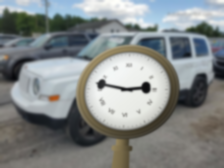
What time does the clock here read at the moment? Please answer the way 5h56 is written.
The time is 2h47
